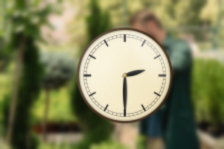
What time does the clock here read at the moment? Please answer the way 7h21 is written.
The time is 2h30
